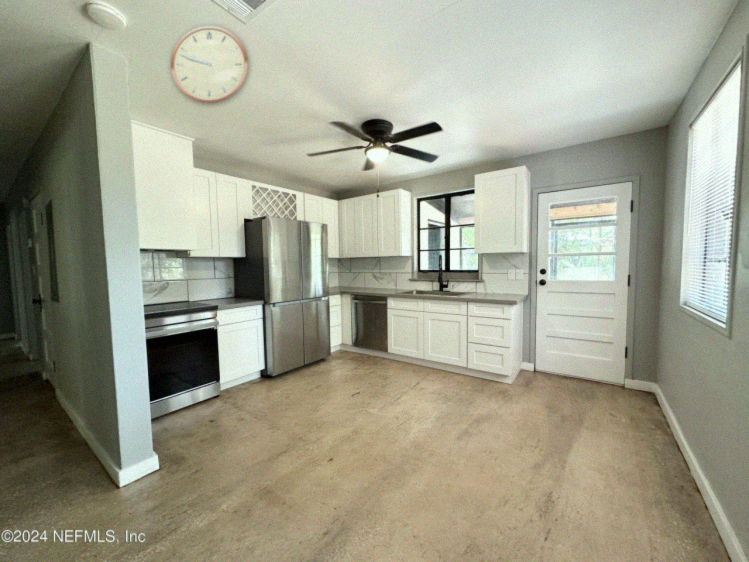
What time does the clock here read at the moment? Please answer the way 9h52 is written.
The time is 9h48
